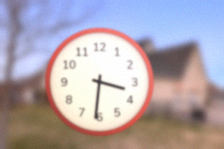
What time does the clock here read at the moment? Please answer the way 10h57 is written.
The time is 3h31
